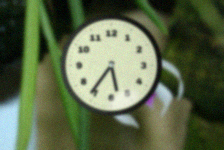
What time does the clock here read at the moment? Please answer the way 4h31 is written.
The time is 5h36
